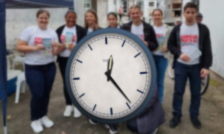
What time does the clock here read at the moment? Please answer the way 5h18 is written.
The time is 12h24
